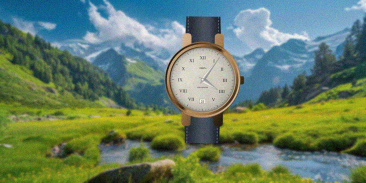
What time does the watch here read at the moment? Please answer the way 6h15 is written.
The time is 4h06
